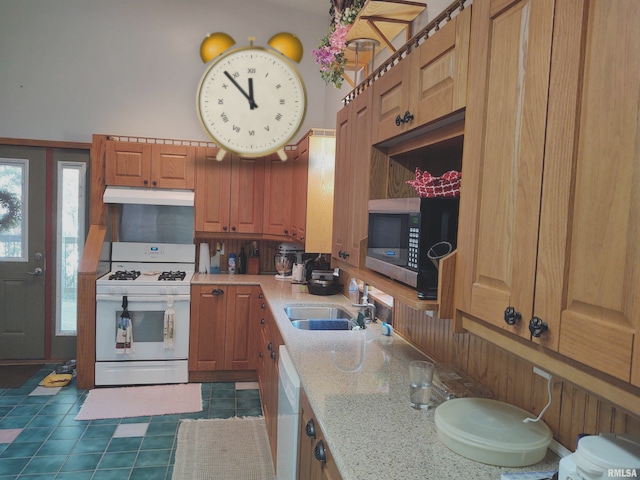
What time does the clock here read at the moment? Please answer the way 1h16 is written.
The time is 11h53
